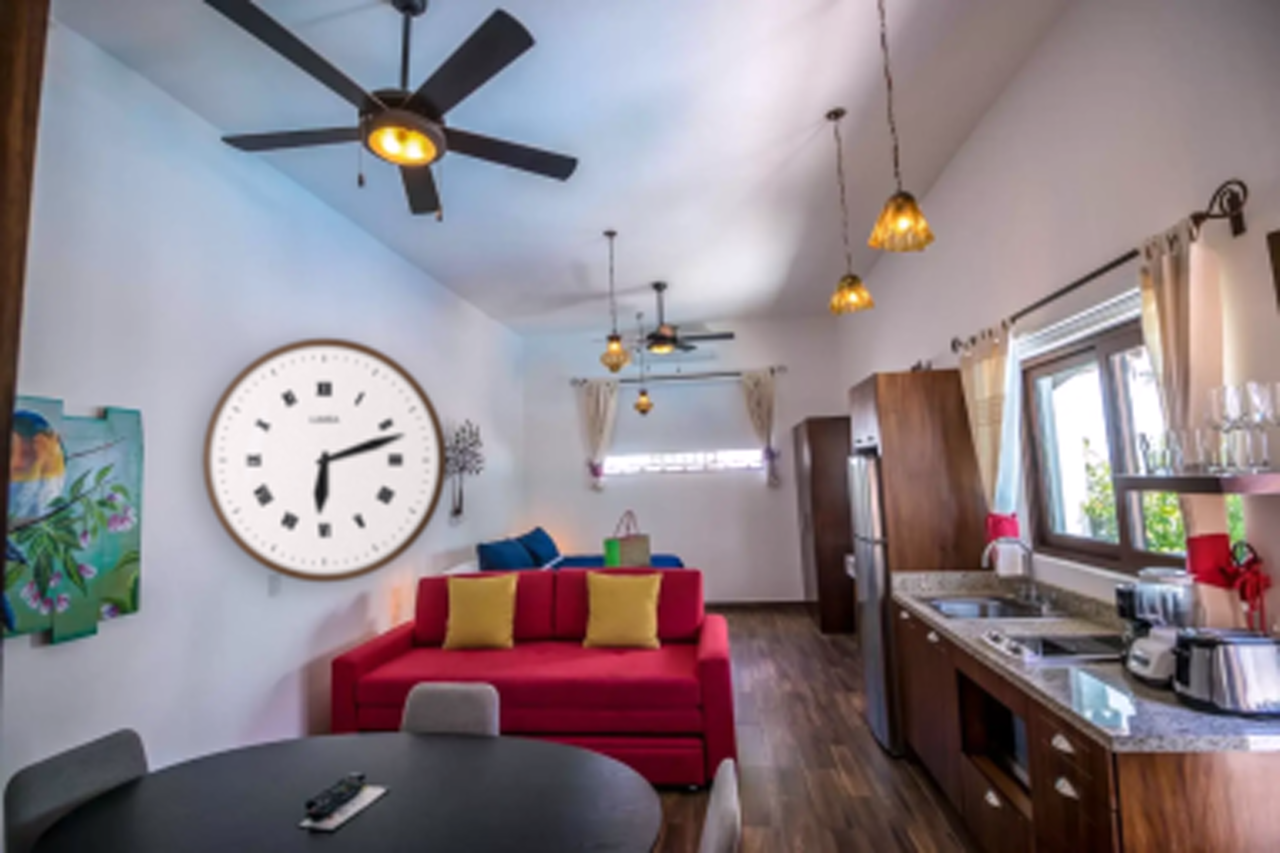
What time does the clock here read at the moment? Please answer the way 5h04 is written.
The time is 6h12
